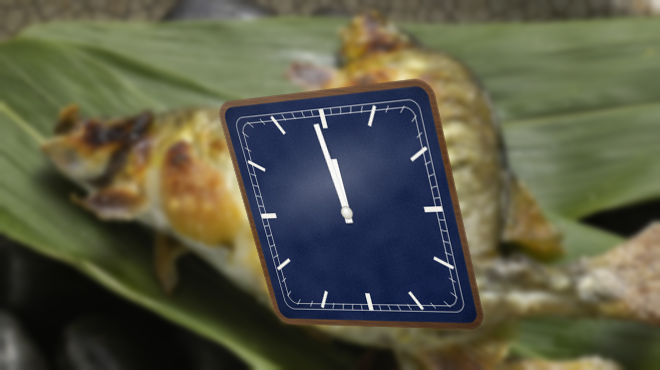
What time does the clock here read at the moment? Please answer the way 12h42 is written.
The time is 11h59
